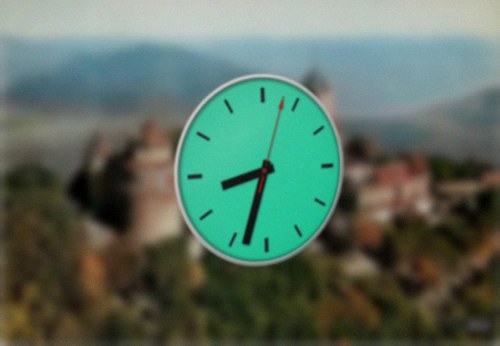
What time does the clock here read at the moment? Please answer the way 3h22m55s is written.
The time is 8h33m03s
